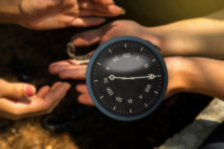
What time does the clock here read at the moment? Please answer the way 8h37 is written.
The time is 9h15
